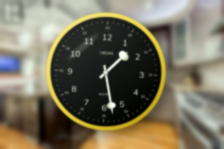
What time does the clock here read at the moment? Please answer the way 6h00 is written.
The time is 1h28
